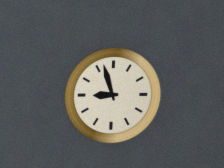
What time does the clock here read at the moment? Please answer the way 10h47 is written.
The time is 8h57
